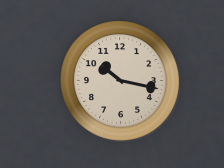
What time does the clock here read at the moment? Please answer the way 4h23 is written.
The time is 10h17
